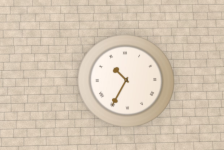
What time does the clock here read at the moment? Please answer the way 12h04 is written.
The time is 10h35
